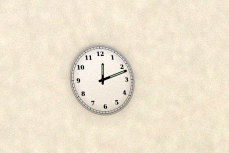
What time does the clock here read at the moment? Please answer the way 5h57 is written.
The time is 12h12
